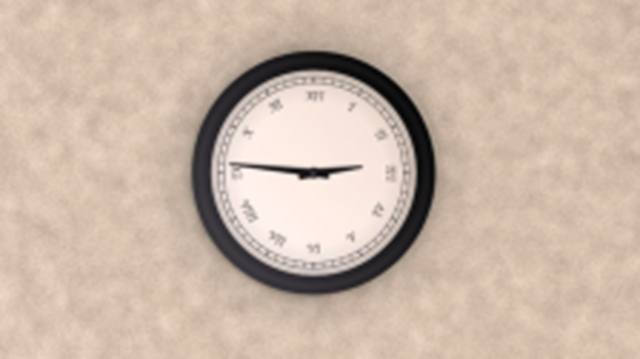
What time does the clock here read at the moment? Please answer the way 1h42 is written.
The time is 2h46
